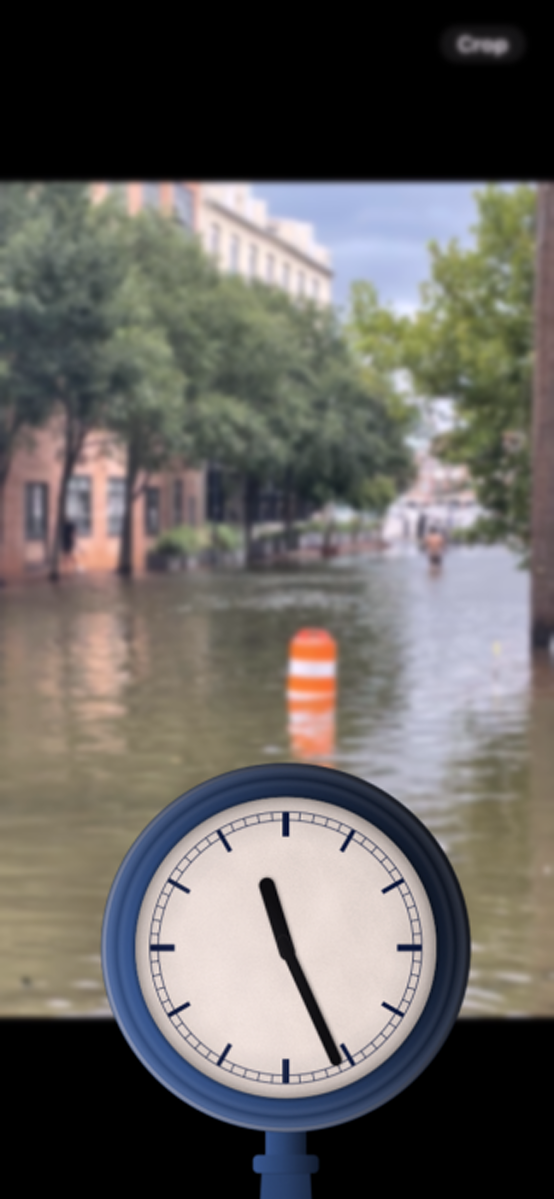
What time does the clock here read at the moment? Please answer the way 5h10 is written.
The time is 11h26
